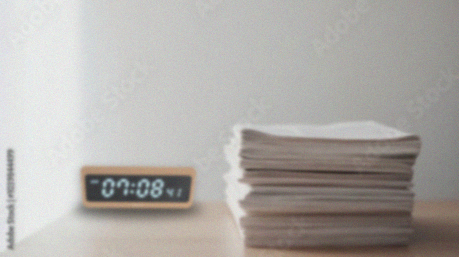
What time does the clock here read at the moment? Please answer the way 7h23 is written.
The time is 7h08
